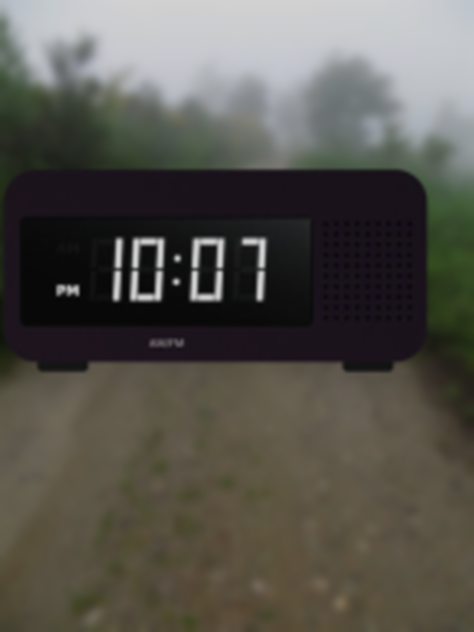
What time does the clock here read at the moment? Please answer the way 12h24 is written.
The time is 10h07
